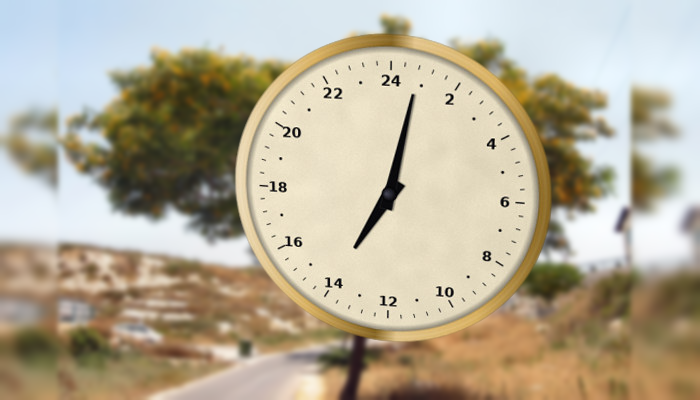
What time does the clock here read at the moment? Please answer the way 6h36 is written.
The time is 14h02
